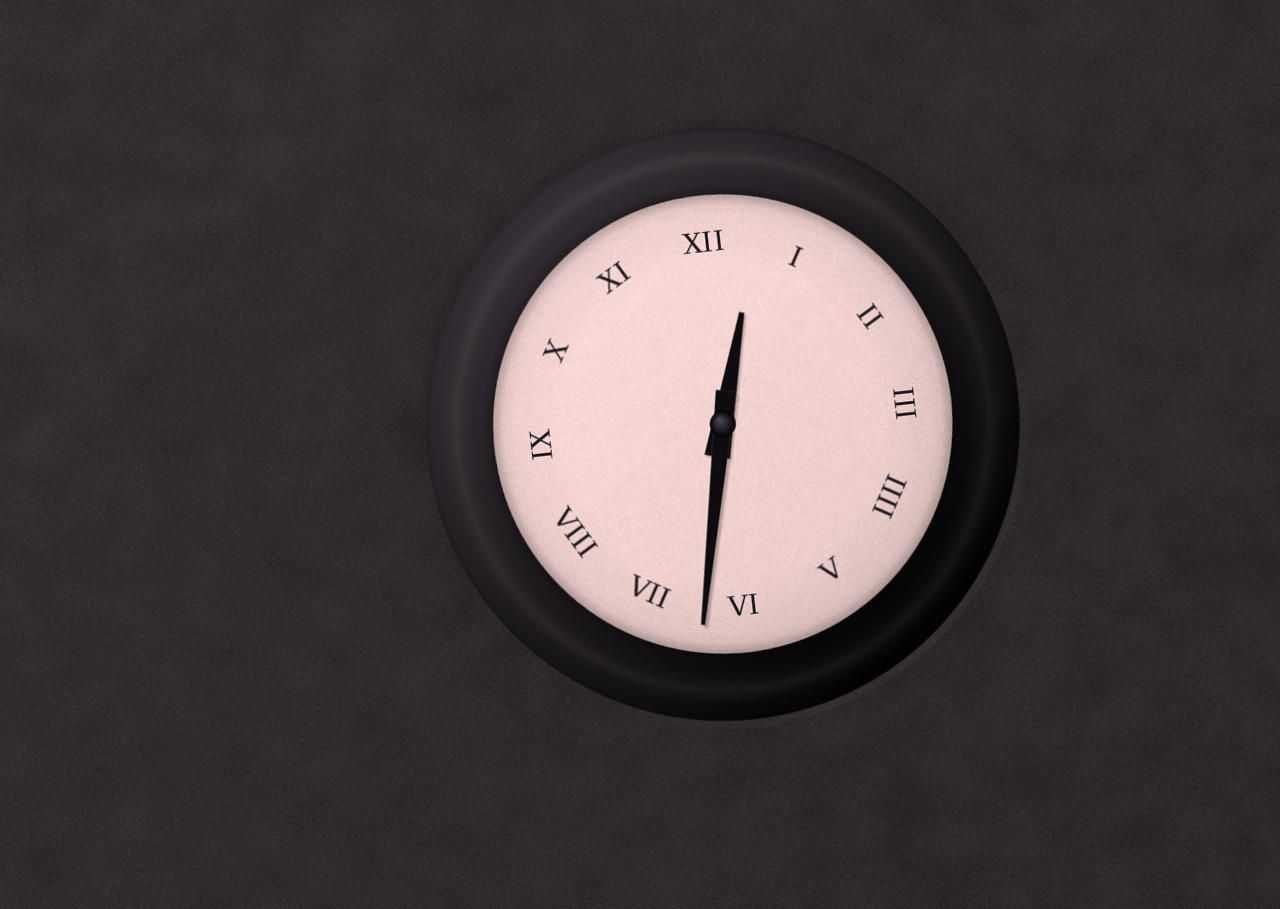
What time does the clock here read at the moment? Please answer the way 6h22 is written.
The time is 12h32
